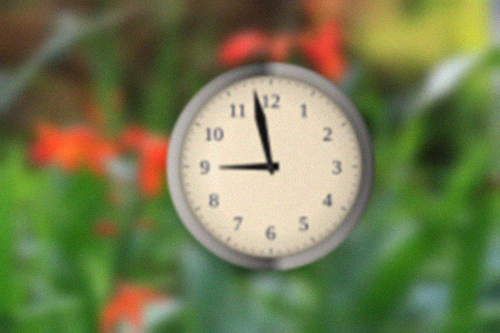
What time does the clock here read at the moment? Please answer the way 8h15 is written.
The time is 8h58
